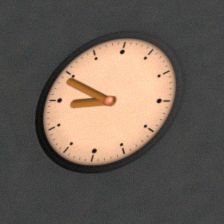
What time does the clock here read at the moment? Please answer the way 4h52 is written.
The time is 8h49
